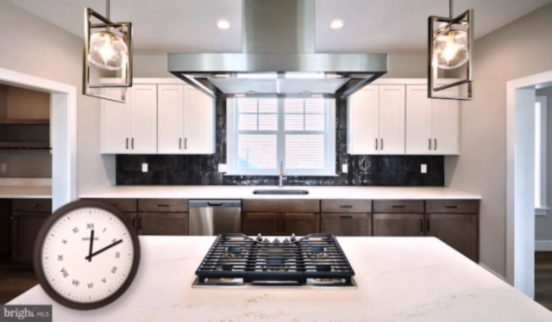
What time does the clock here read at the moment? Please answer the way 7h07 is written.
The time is 12h11
